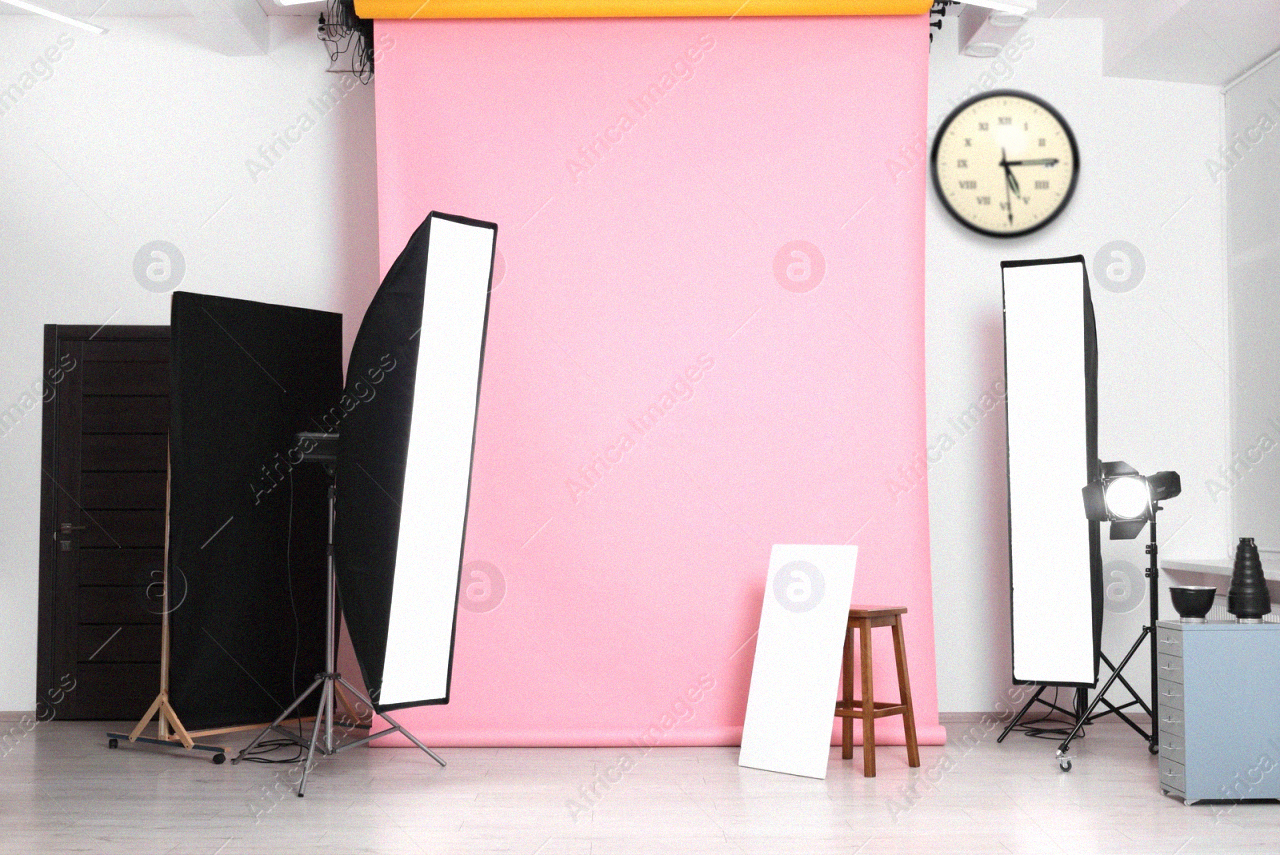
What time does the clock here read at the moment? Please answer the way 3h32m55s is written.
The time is 5h14m29s
